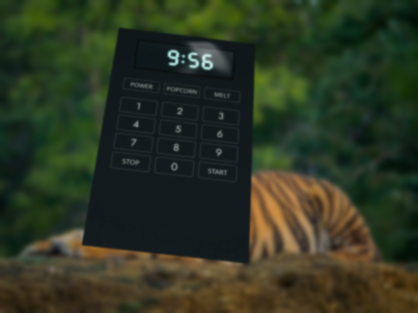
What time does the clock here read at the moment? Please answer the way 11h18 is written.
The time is 9h56
